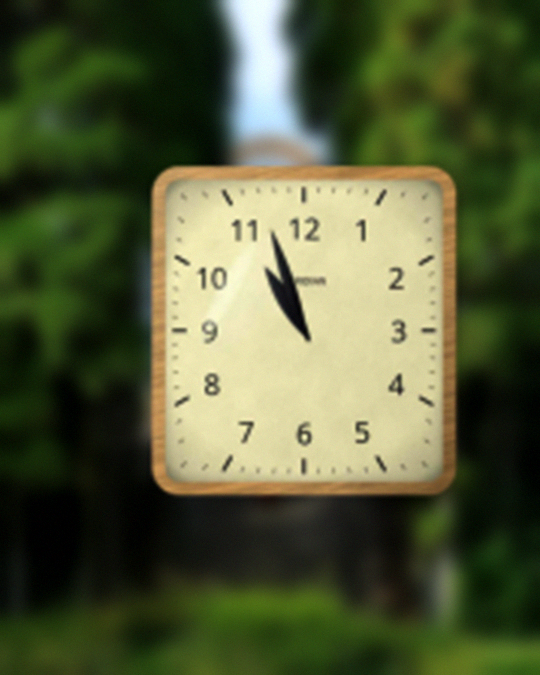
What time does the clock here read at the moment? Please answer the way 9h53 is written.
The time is 10h57
